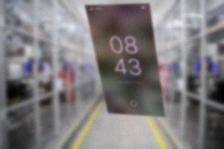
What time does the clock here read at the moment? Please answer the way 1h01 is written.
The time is 8h43
